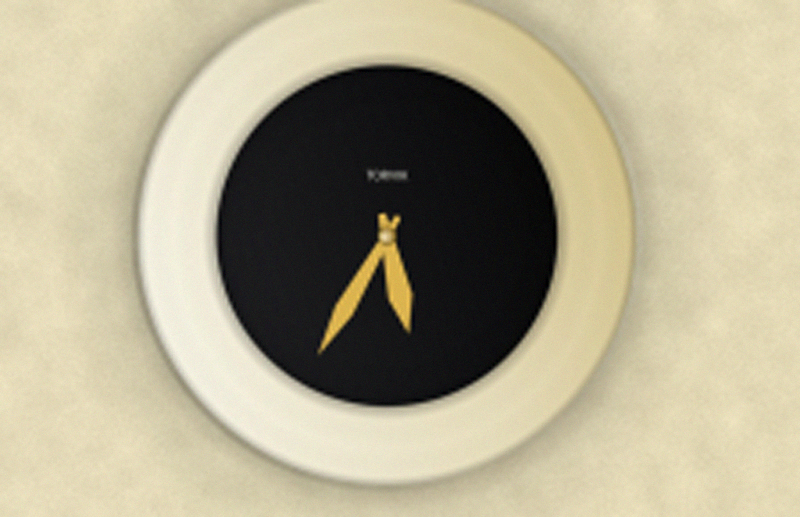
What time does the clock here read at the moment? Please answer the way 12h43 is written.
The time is 5h35
